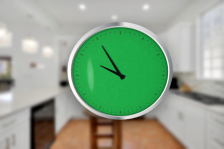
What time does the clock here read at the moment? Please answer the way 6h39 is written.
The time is 9h55
